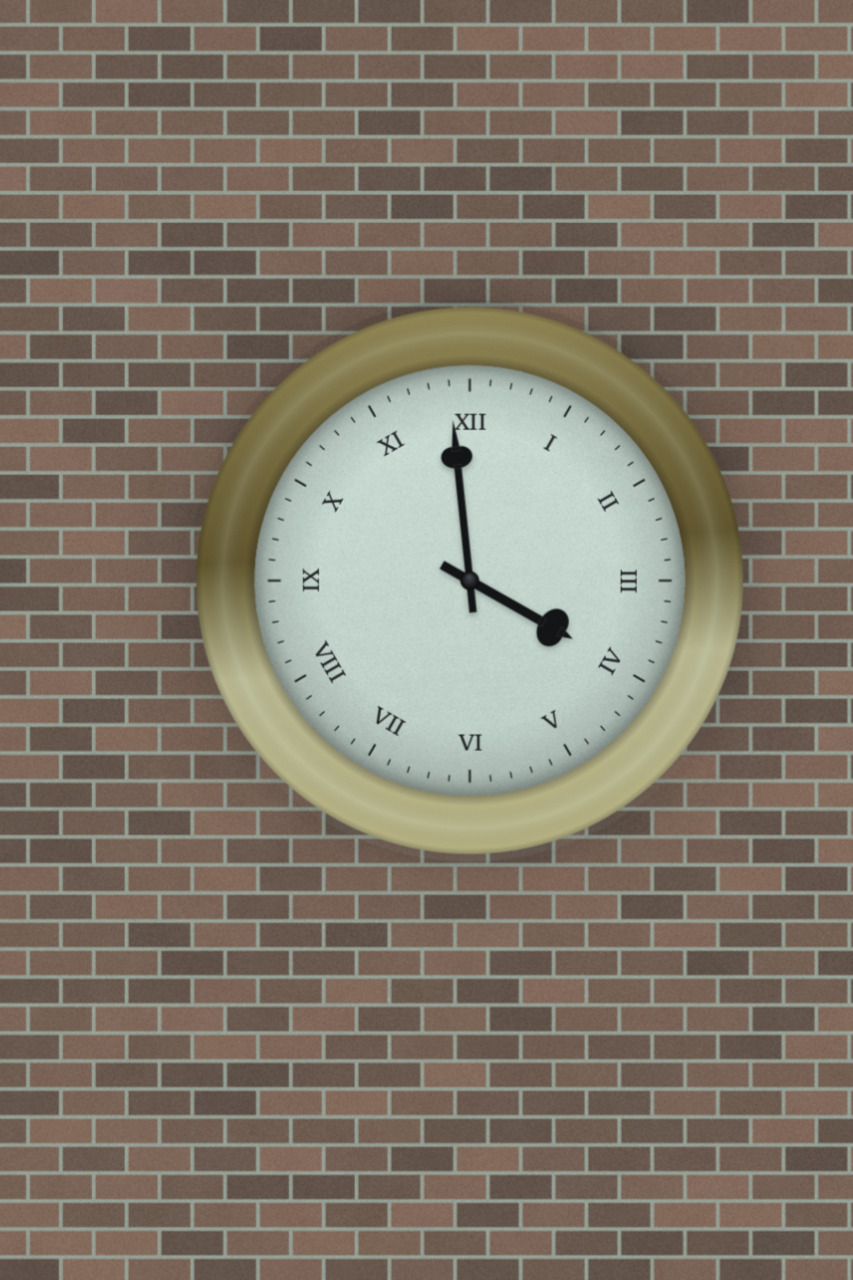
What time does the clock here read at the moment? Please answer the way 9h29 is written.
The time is 3h59
